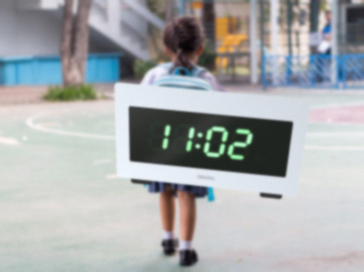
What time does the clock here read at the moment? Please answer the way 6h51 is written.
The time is 11h02
